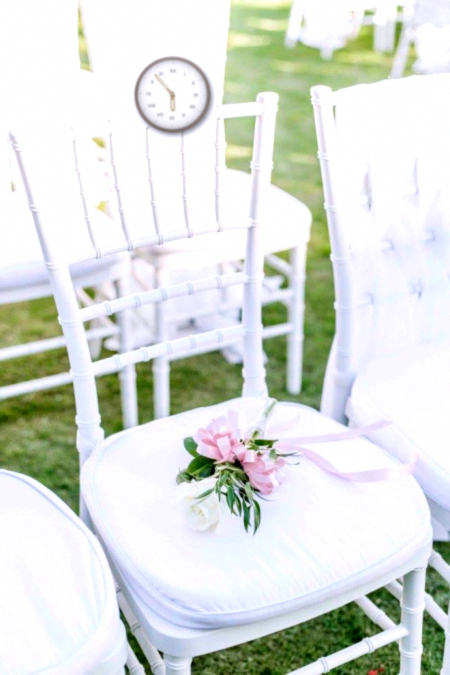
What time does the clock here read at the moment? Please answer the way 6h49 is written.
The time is 5h53
